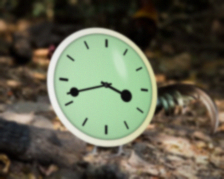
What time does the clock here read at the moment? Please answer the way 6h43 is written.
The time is 3h42
